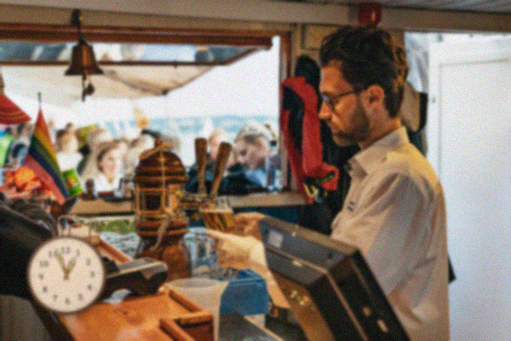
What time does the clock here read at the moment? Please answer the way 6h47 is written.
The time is 12h57
